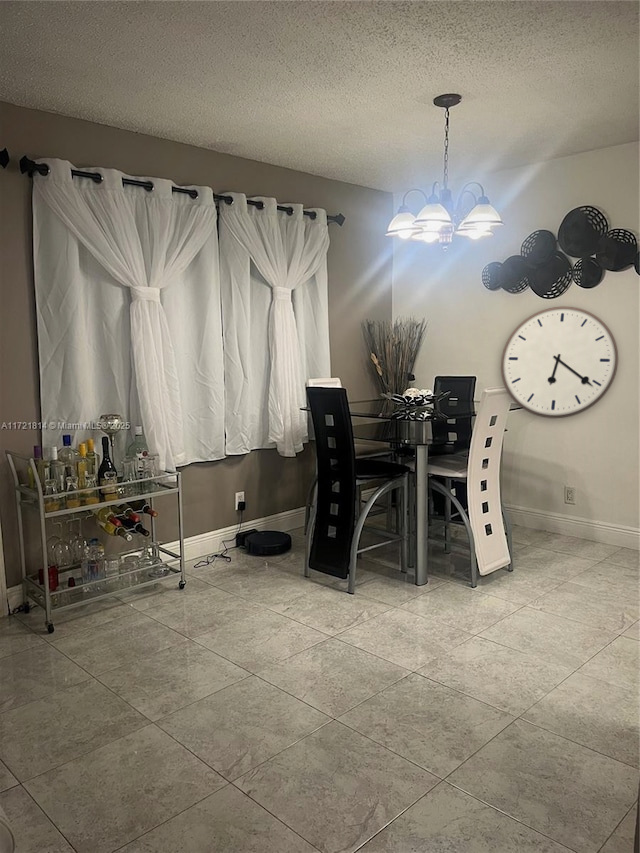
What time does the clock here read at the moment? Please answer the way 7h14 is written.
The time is 6h21
